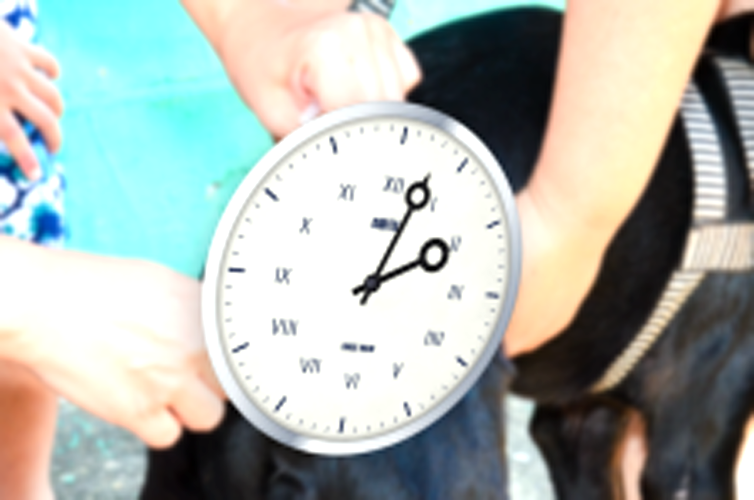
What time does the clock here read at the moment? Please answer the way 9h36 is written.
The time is 2h03
